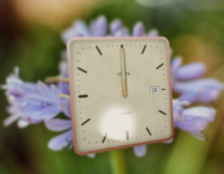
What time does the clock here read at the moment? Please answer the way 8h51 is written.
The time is 12h00
